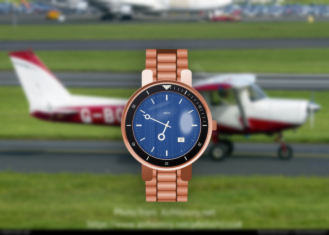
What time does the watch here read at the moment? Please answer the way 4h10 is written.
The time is 6h49
